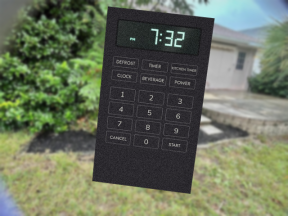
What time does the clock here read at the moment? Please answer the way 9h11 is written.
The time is 7h32
